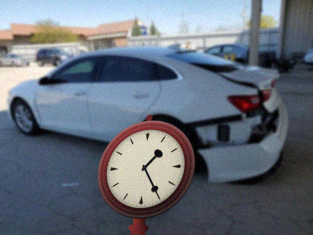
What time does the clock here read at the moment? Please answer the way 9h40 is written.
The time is 1h25
